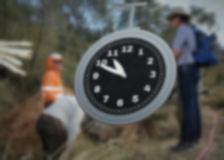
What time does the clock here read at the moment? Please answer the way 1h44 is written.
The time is 10h49
